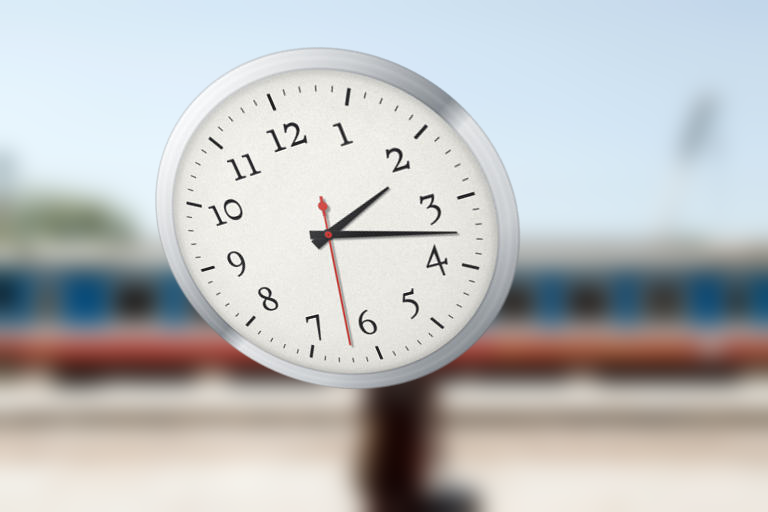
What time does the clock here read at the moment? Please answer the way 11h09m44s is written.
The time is 2h17m32s
